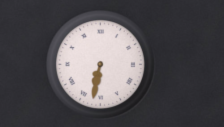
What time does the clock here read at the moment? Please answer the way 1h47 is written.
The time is 6h32
